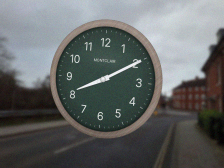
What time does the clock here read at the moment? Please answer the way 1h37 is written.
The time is 8h10
